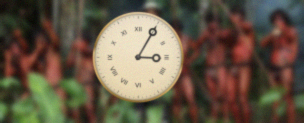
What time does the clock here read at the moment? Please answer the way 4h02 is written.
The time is 3h05
